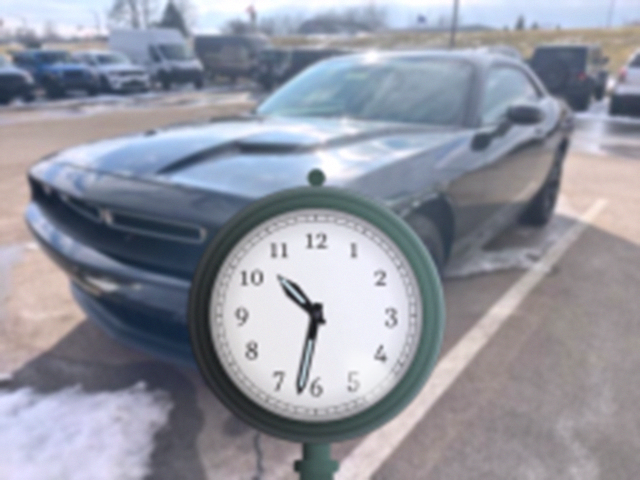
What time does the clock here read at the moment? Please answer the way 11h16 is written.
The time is 10h32
